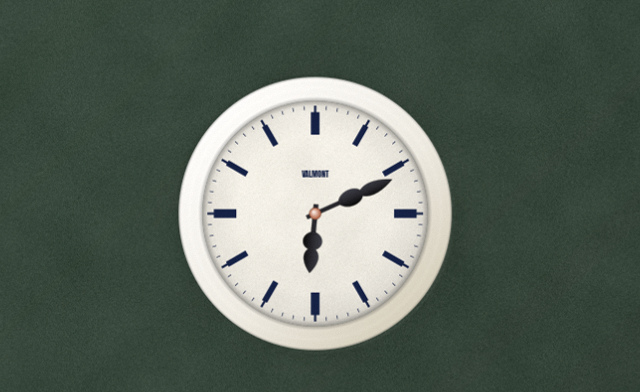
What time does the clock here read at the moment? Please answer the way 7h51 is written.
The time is 6h11
